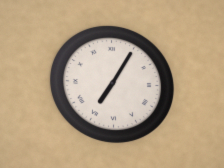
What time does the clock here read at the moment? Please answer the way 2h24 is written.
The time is 7h05
